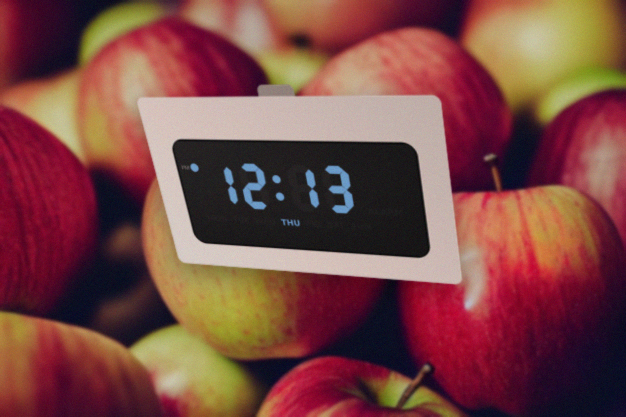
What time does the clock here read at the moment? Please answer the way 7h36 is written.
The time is 12h13
